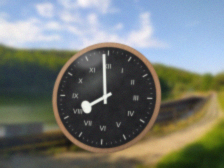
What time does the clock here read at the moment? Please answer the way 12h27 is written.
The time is 7h59
